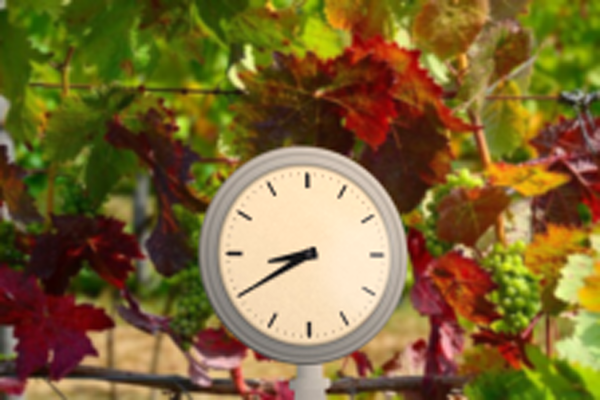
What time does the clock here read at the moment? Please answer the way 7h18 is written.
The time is 8h40
